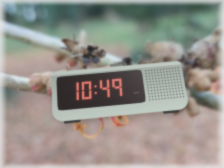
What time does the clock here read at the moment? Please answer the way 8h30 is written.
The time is 10h49
